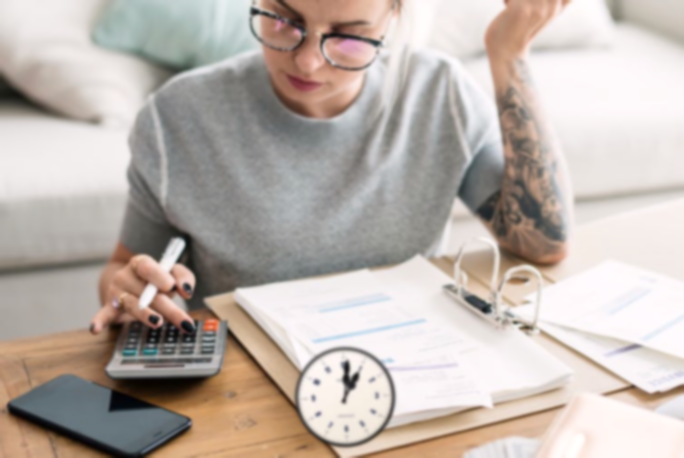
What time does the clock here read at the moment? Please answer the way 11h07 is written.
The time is 1h01
